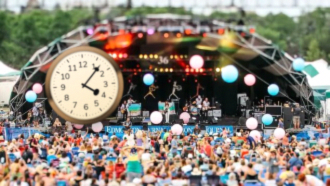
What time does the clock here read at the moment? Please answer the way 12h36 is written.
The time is 4h07
